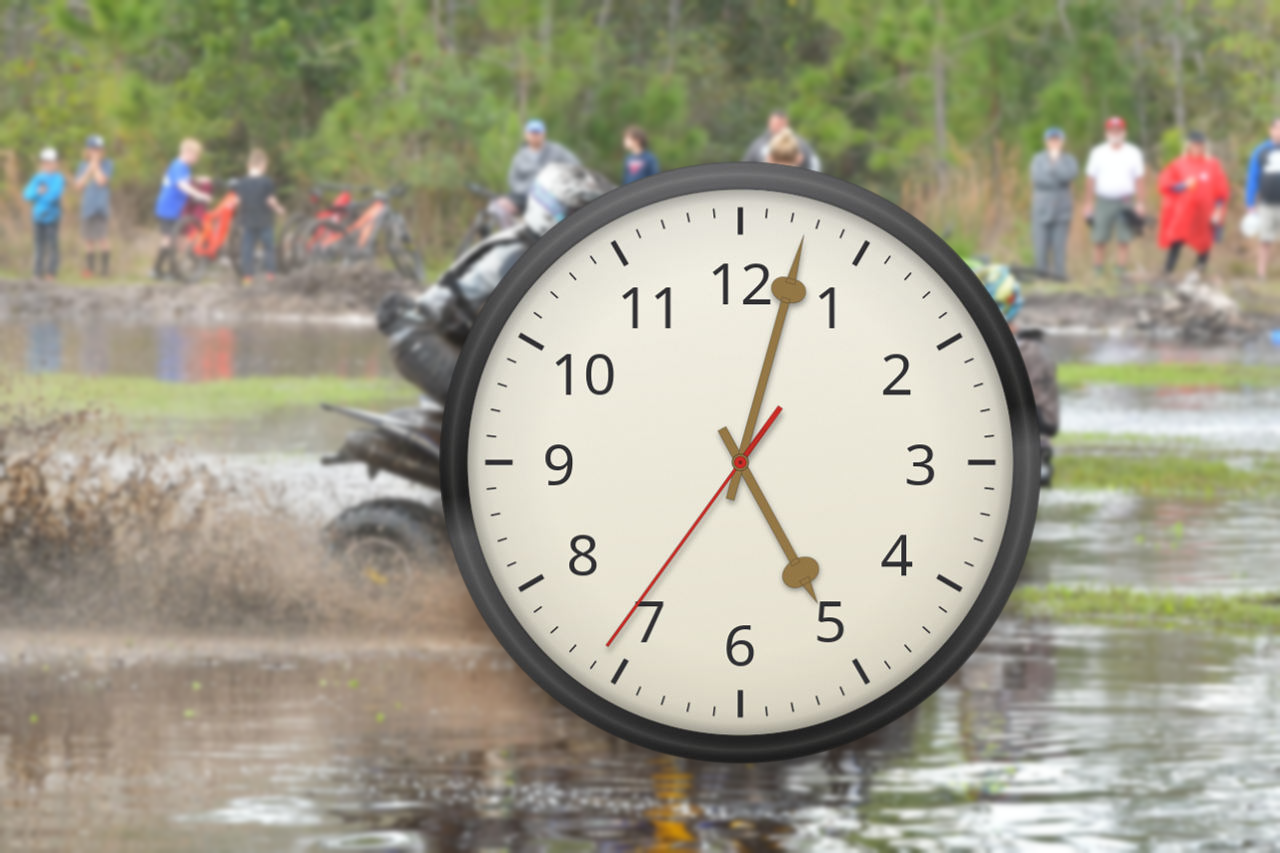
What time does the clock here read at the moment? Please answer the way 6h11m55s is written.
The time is 5h02m36s
